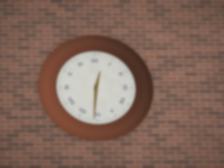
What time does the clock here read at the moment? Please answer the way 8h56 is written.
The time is 12h31
